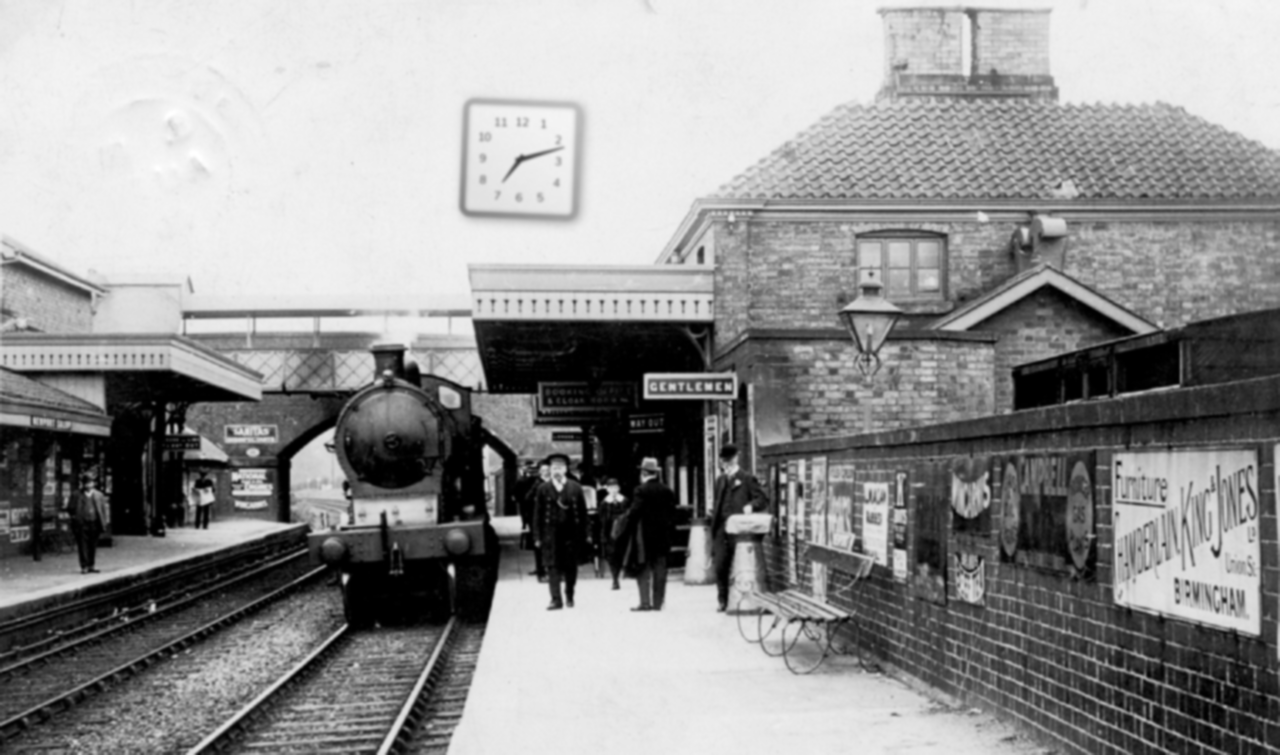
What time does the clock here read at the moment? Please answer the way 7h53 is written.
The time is 7h12
